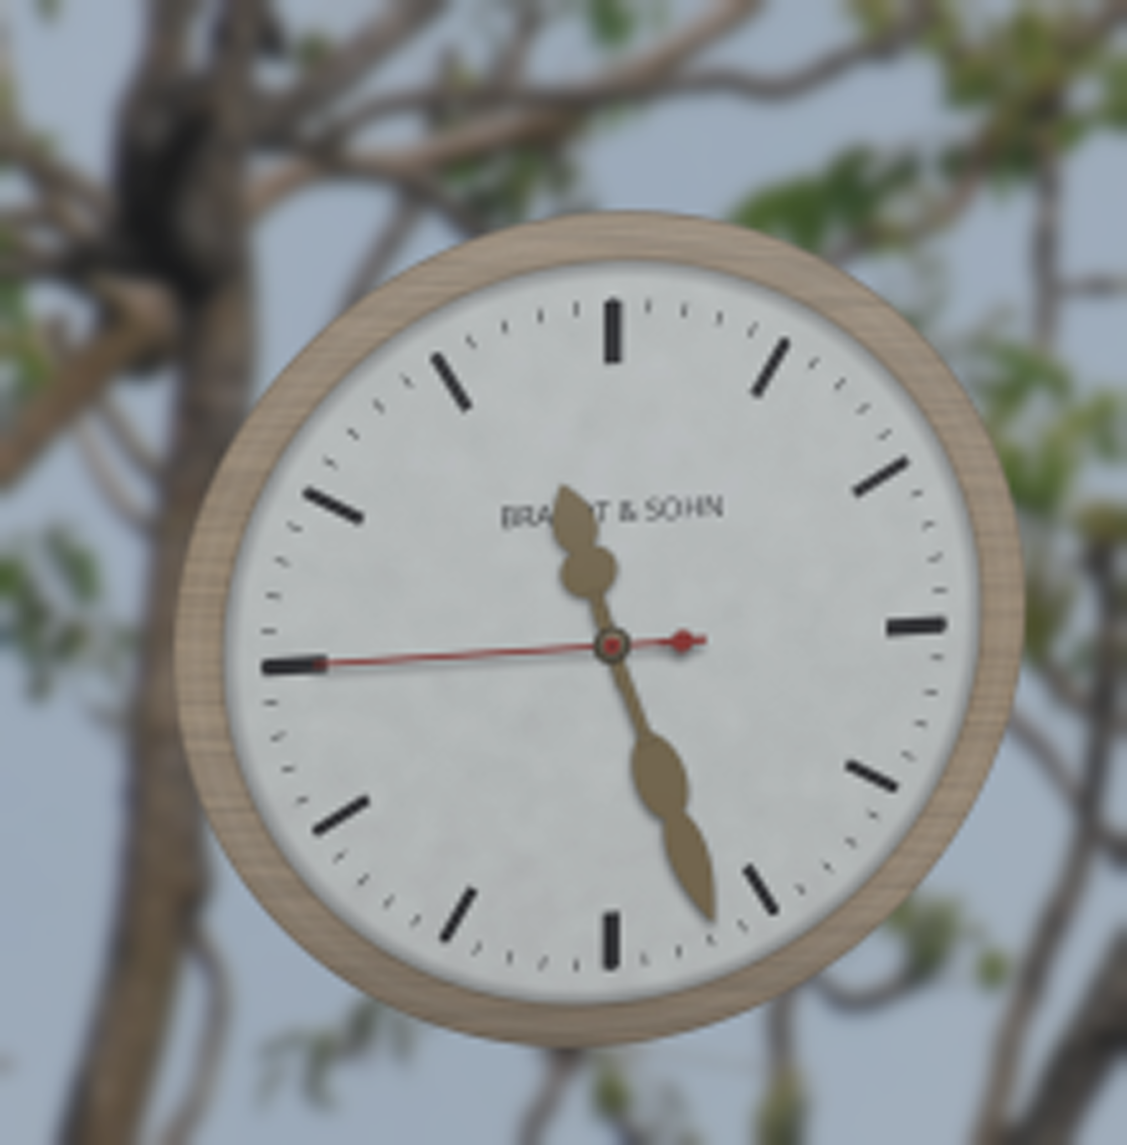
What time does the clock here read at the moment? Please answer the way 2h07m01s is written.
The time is 11h26m45s
